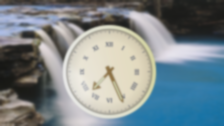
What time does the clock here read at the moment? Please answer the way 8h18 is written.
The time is 7h26
